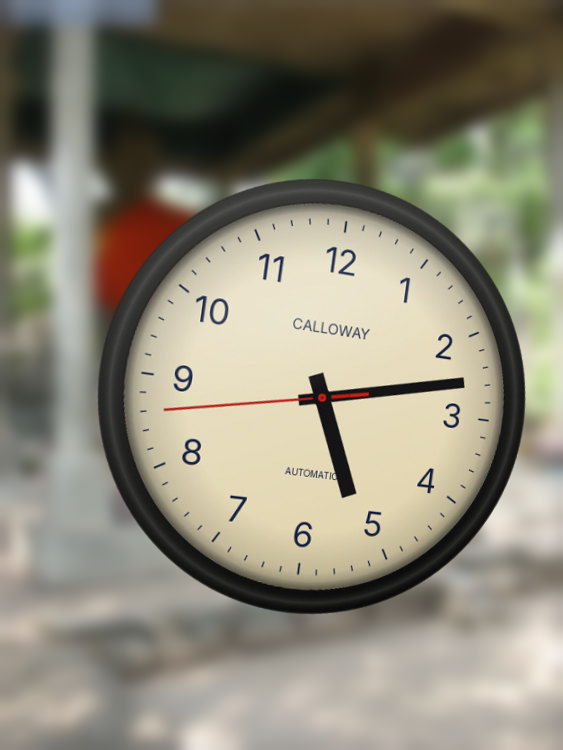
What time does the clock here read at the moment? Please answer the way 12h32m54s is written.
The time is 5h12m43s
